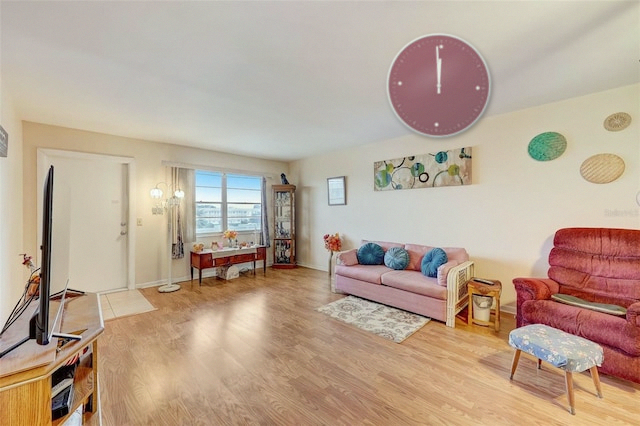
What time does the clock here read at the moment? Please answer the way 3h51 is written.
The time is 11h59
